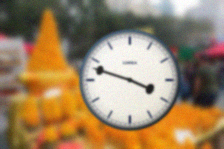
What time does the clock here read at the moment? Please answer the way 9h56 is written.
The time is 3h48
